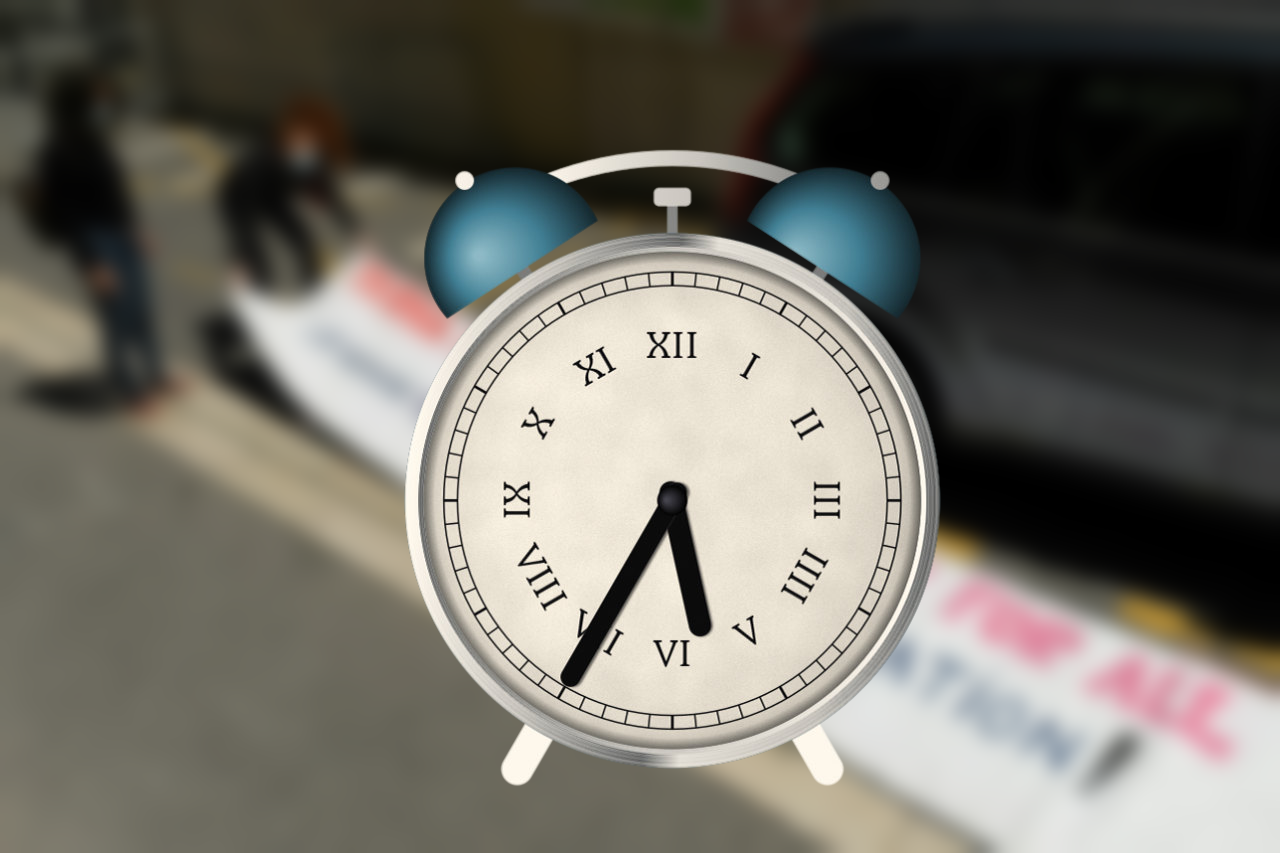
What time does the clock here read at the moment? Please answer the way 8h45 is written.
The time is 5h35
